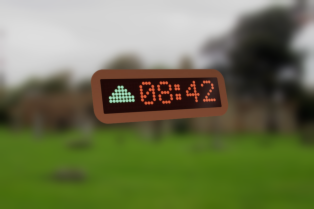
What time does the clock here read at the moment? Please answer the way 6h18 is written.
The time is 8h42
